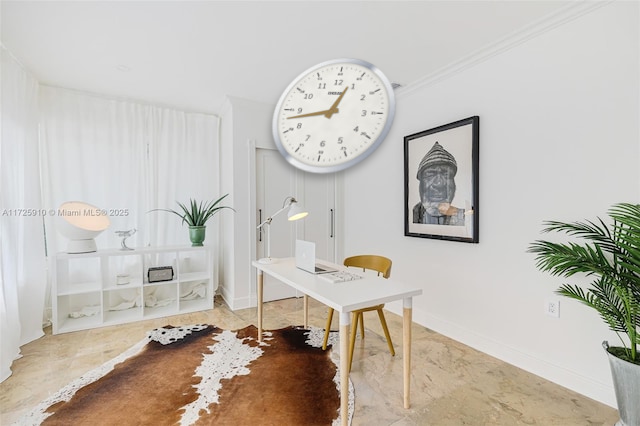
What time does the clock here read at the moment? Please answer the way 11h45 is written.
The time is 12h43
